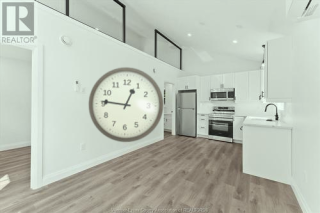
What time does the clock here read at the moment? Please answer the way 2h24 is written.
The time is 12h46
